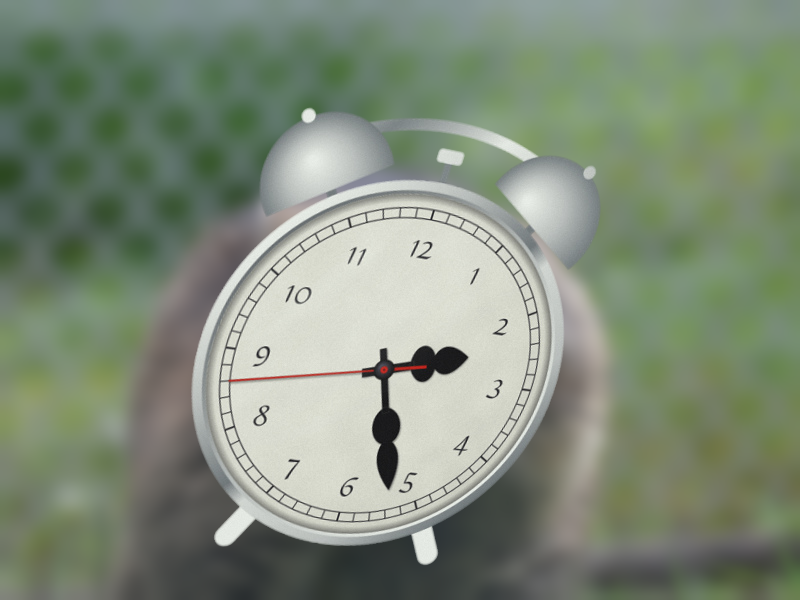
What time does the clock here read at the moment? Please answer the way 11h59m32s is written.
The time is 2h26m43s
